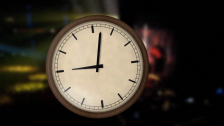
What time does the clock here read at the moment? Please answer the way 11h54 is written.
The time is 9h02
